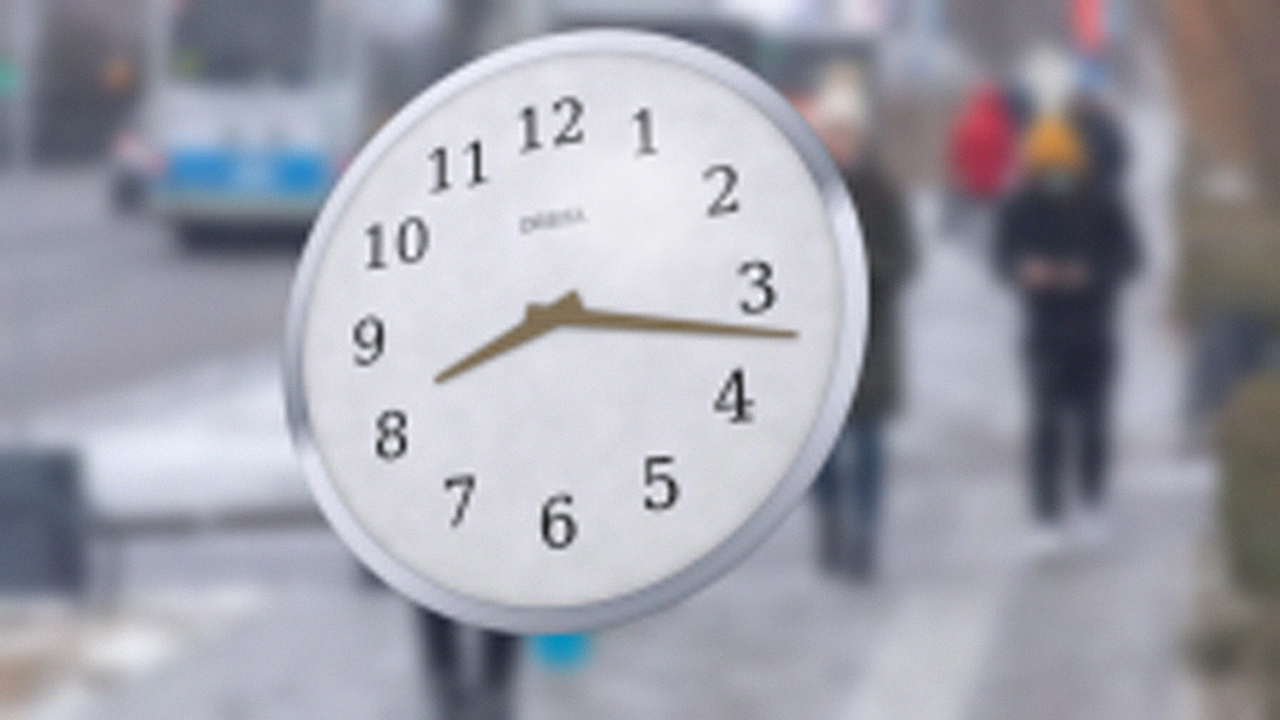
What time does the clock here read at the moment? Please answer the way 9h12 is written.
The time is 8h17
